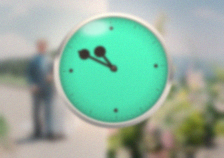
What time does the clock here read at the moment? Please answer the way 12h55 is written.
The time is 10h50
